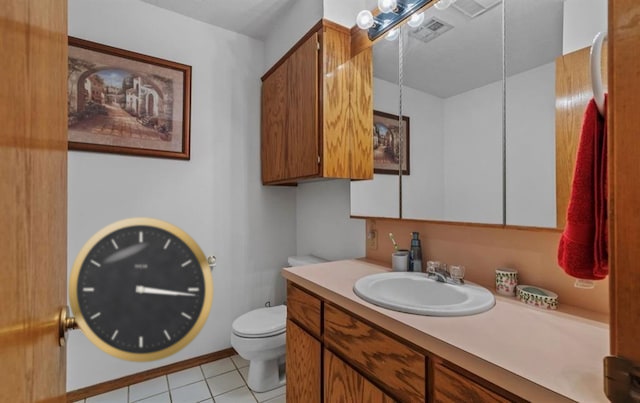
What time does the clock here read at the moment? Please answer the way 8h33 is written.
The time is 3h16
